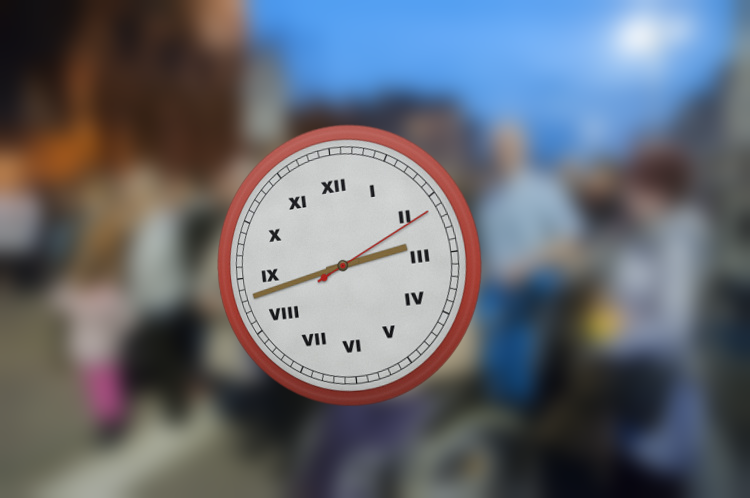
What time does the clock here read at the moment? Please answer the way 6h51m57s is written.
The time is 2h43m11s
